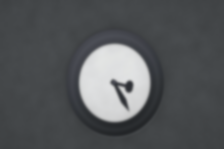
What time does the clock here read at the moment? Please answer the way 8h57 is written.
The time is 3h25
